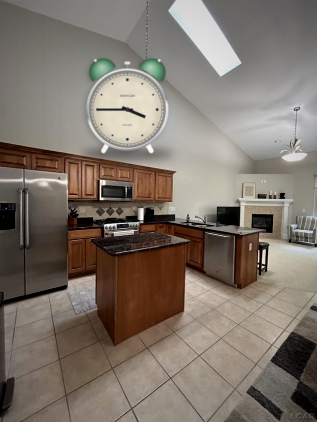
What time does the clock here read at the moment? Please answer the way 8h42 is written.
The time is 3h45
